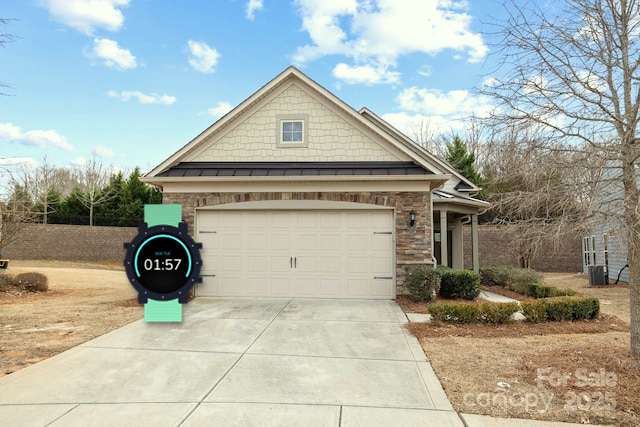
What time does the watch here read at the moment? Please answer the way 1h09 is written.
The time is 1h57
